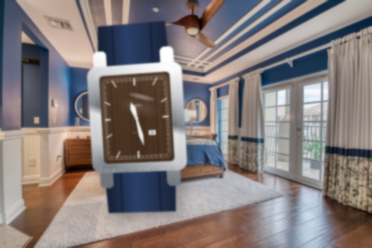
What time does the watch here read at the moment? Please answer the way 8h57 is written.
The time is 11h28
